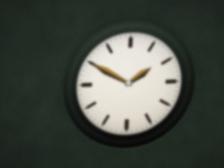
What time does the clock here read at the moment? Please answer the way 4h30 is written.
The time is 1h50
